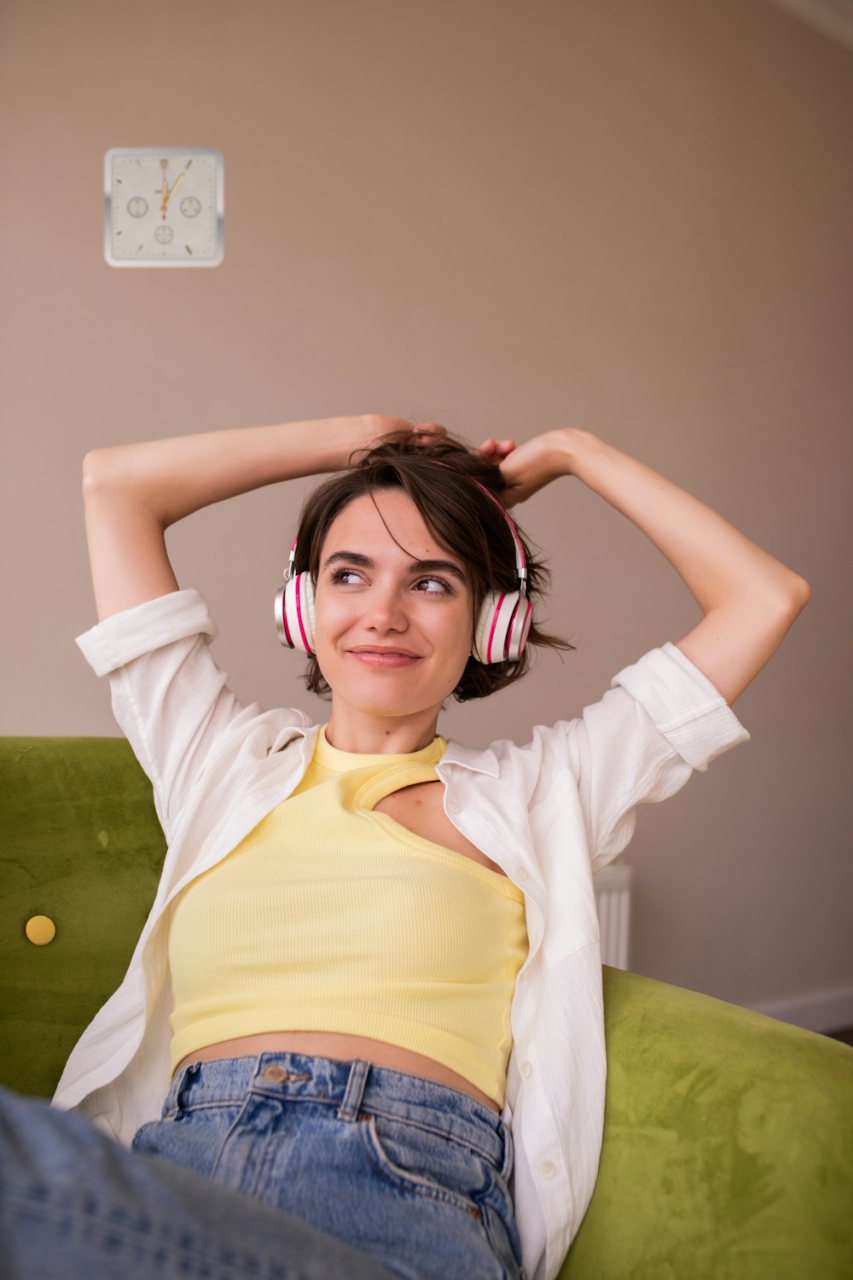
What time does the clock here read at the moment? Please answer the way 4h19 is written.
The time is 12h05
